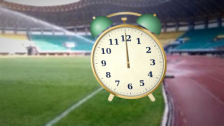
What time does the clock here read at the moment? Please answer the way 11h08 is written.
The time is 12h00
